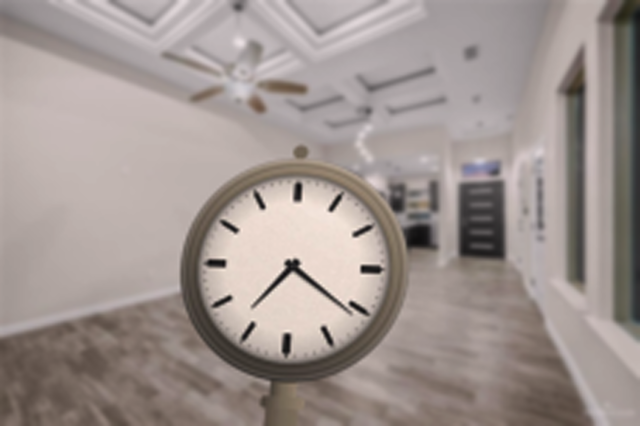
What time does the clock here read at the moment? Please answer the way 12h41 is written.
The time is 7h21
